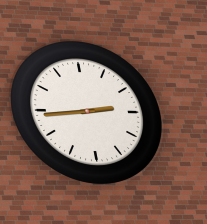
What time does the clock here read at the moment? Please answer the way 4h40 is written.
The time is 2h44
